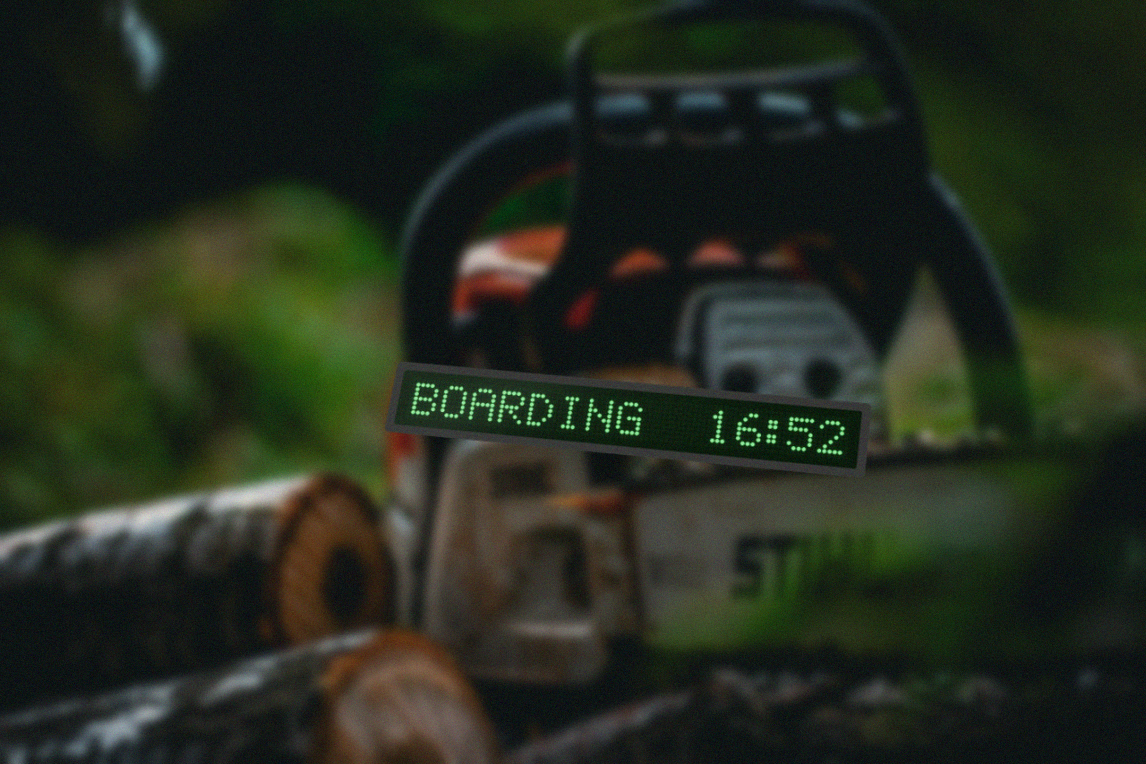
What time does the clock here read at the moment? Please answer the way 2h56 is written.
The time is 16h52
